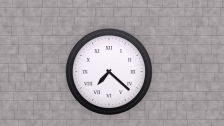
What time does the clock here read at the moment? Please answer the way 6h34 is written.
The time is 7h22
